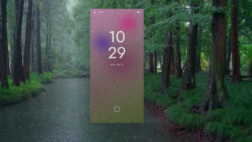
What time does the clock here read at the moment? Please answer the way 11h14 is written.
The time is 10h29
